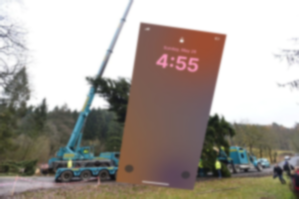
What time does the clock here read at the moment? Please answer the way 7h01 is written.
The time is 4h55
